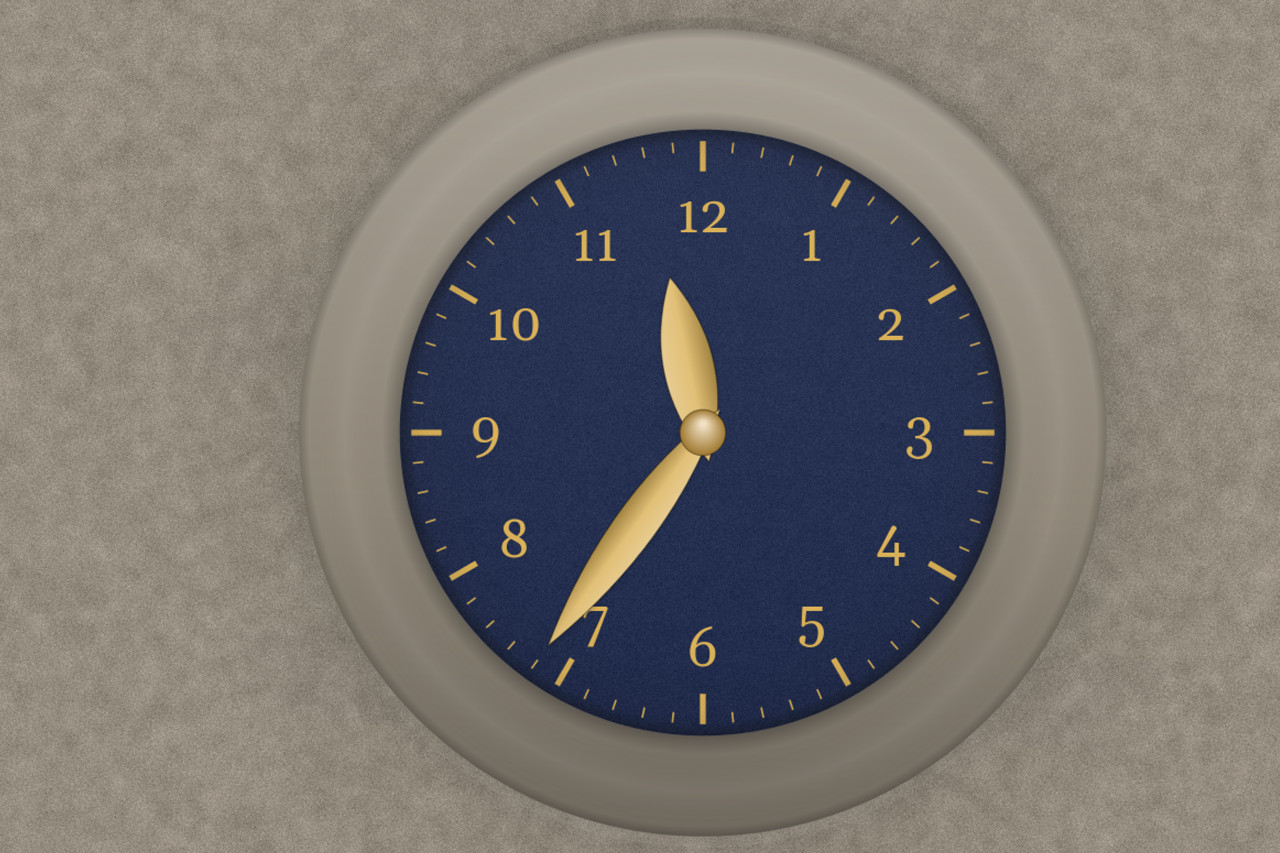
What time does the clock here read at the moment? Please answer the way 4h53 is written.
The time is 11h36
